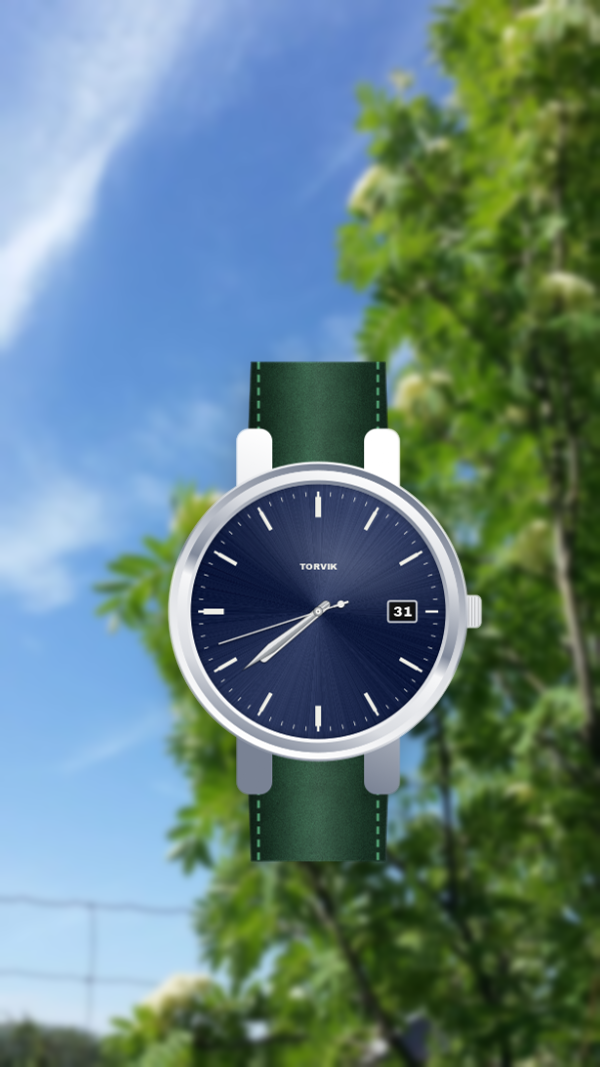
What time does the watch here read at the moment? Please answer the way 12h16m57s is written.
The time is 7h38m42s
